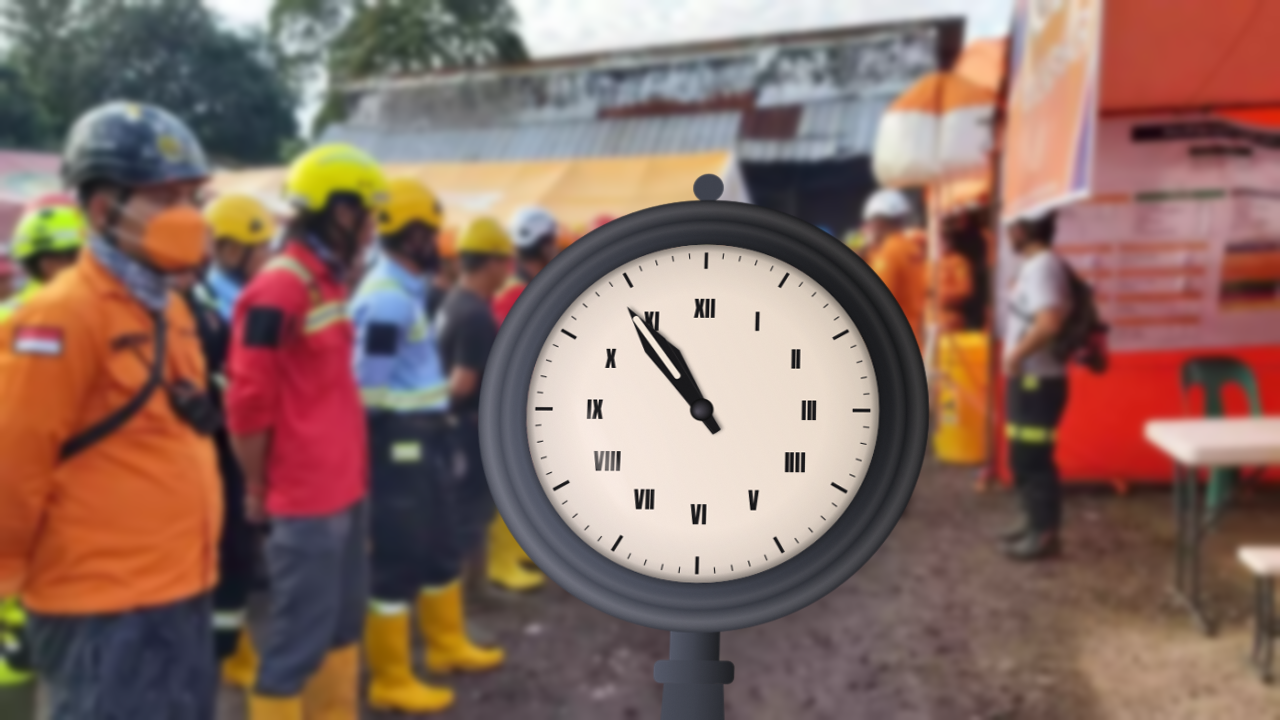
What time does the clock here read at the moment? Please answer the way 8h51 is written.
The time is 10h54
